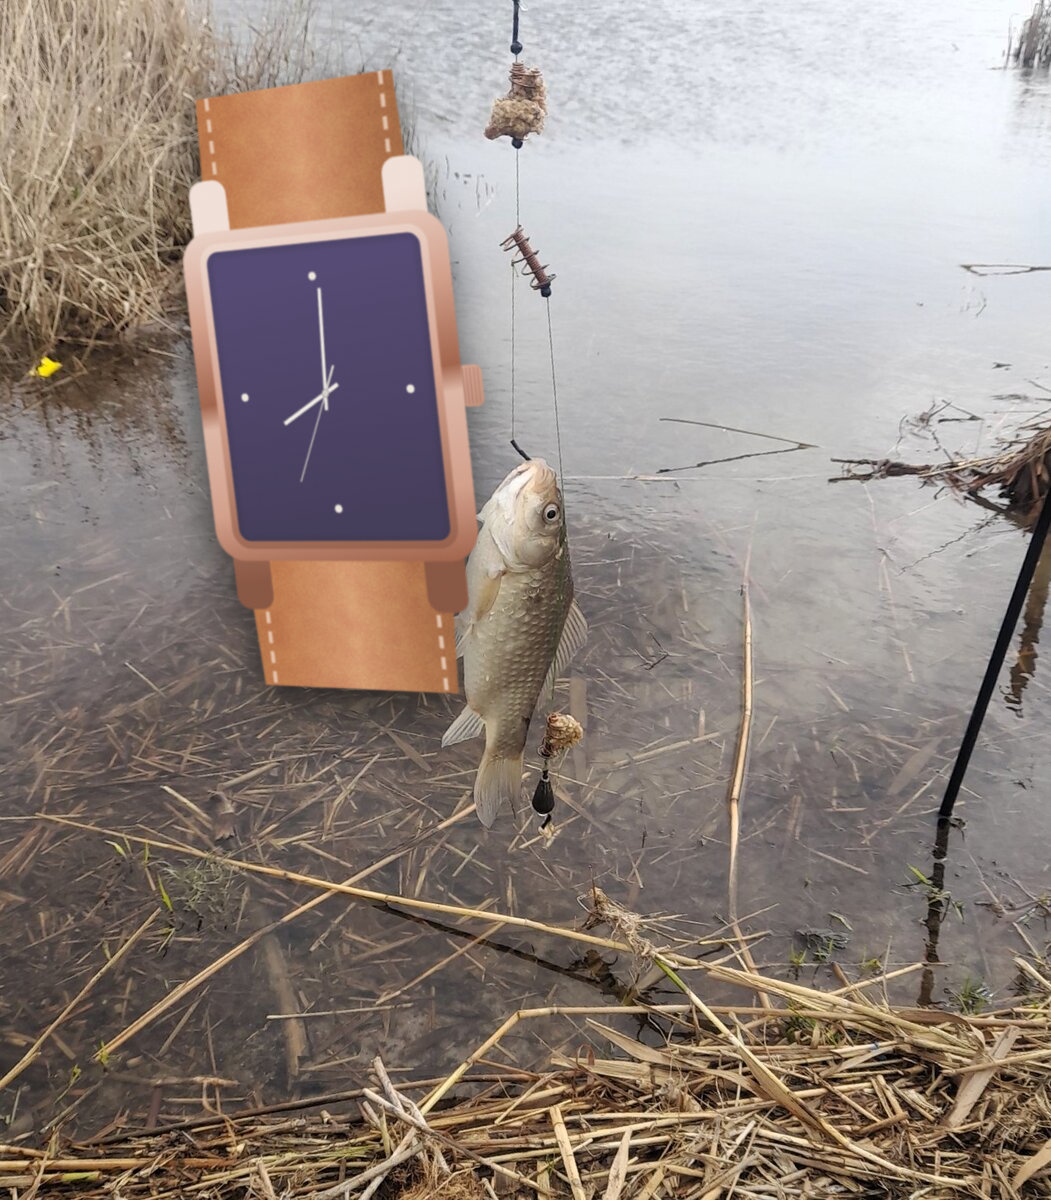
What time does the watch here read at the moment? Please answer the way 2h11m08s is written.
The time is 8h00m34s
